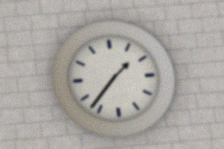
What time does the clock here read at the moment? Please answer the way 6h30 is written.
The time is 1h37
